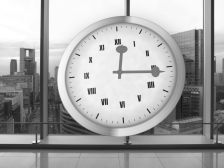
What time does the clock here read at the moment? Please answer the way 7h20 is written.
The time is 12h16
